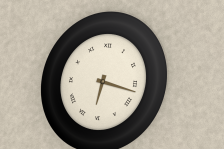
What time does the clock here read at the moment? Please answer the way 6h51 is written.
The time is 6h17
